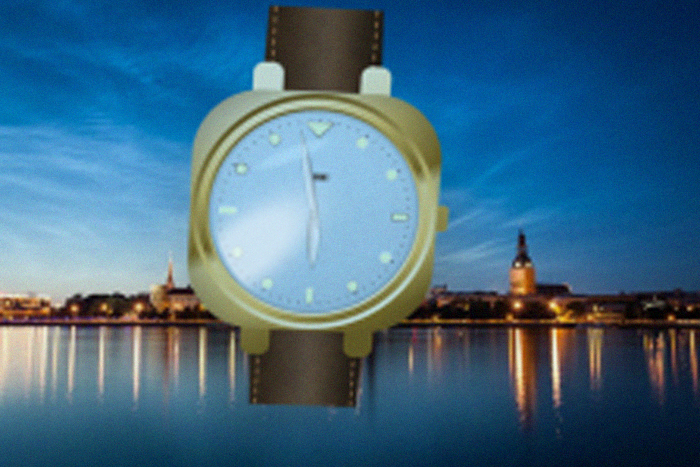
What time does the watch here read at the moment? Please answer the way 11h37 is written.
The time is 5h58
